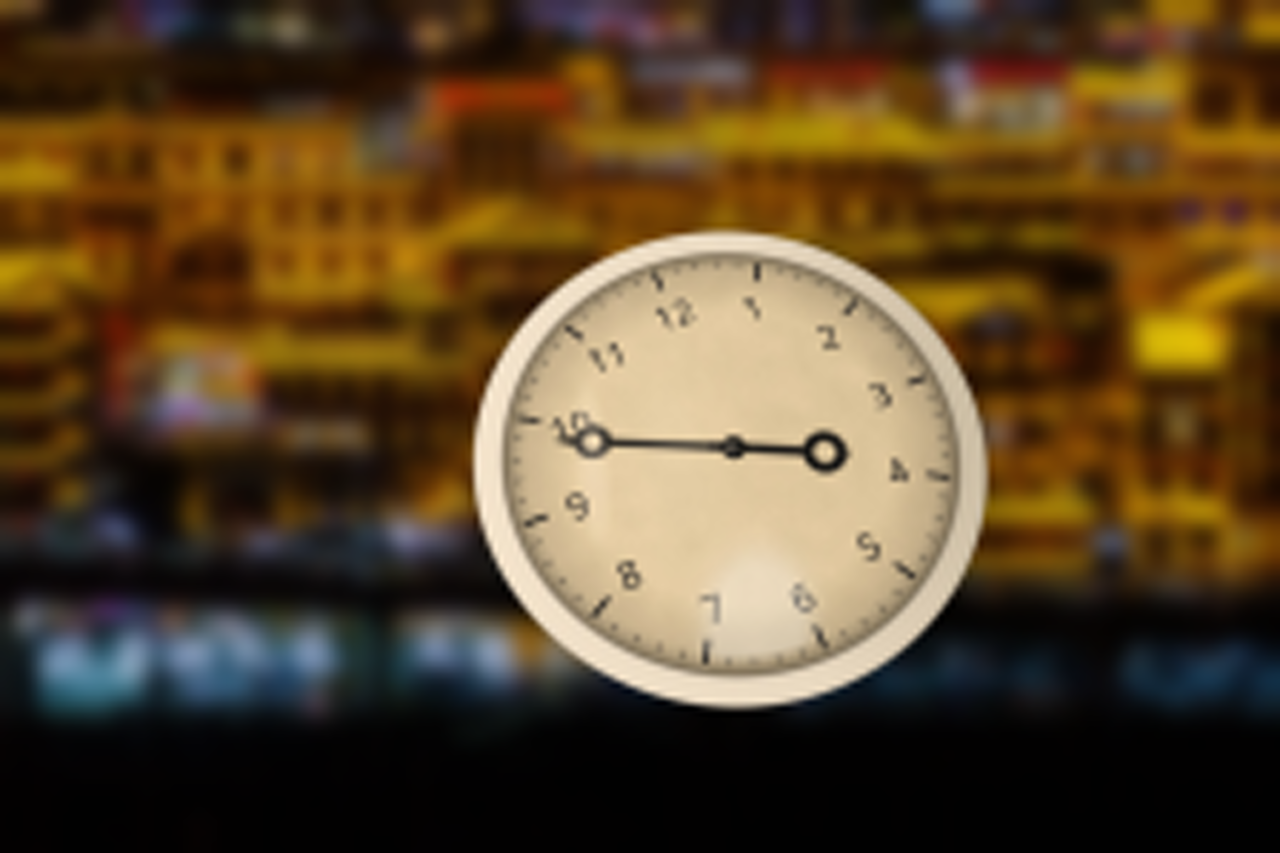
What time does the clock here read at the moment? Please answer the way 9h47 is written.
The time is 3h49
